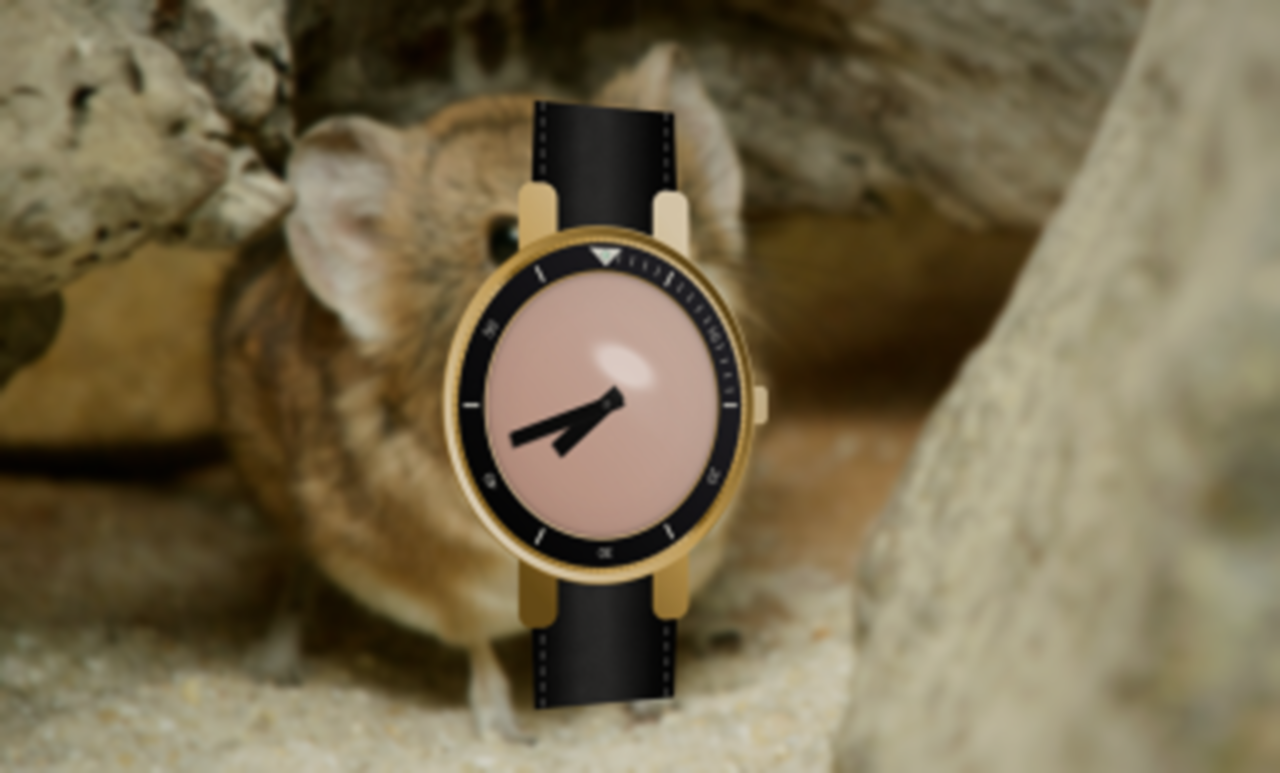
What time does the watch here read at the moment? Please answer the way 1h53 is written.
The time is 7h42
